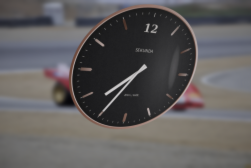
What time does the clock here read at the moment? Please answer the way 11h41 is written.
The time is 7h35
